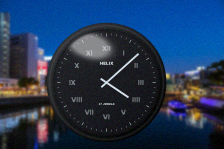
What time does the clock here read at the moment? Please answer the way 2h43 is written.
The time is 4h08
